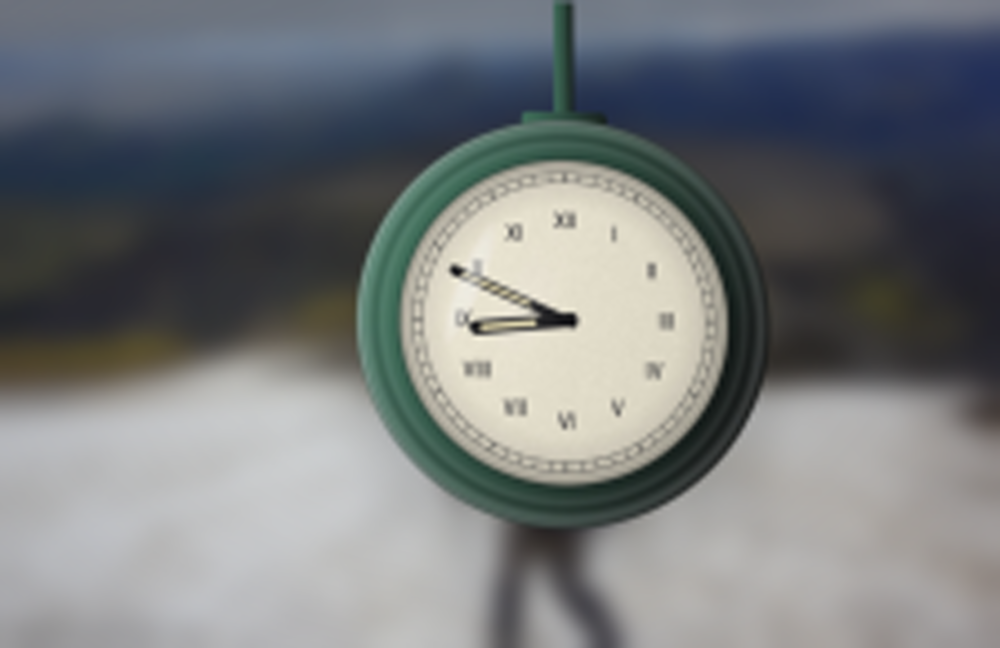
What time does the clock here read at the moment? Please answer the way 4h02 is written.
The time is 8h49
